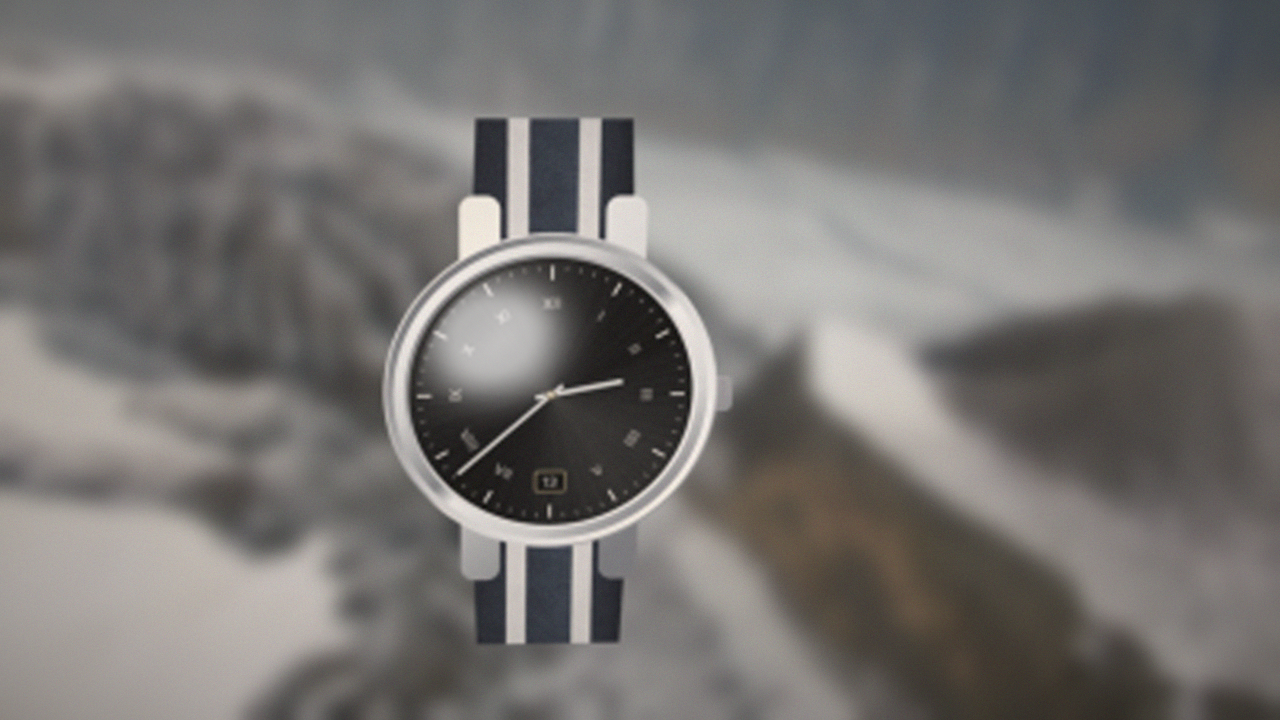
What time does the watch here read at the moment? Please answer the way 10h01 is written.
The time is 2h38
